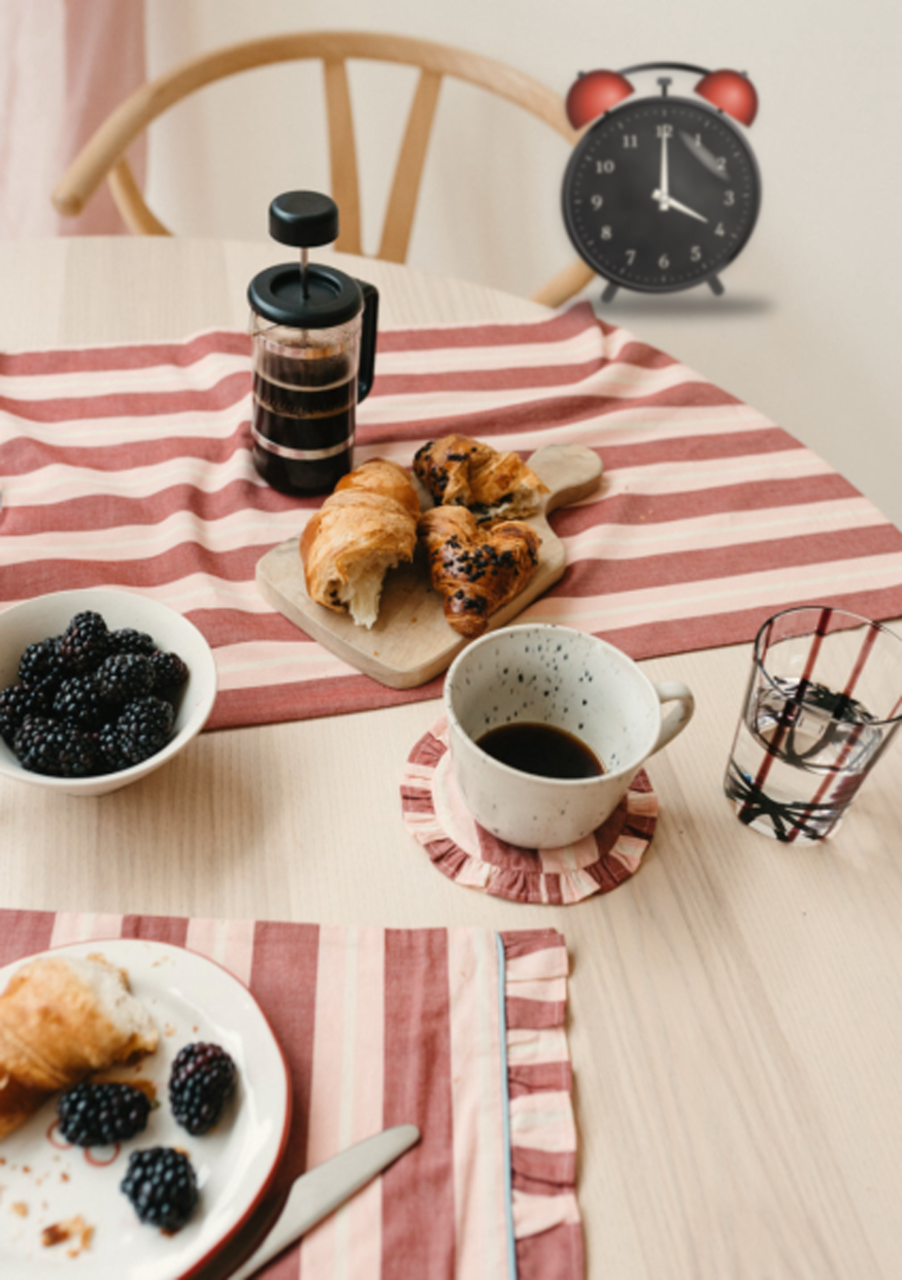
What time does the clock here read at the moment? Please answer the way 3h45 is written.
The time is 4h00
